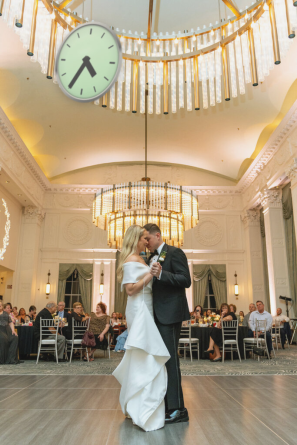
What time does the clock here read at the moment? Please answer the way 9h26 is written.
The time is 4h35
